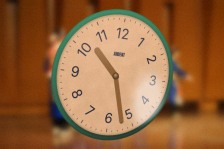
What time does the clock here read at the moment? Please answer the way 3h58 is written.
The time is 10h27
